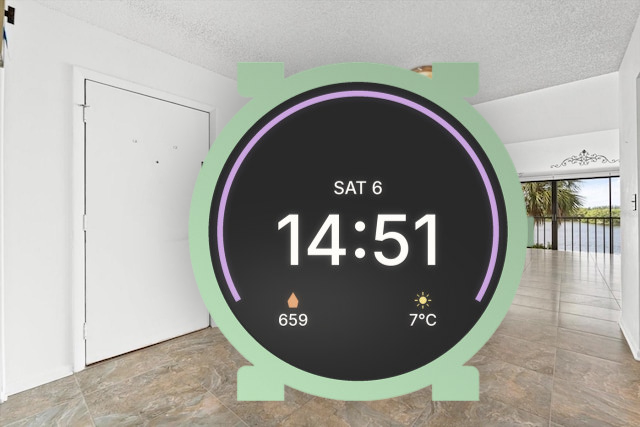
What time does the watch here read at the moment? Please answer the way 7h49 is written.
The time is 14h51
